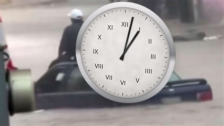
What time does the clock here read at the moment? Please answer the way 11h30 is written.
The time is 1h02
